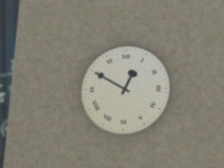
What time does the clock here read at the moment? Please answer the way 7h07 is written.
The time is 12h50
